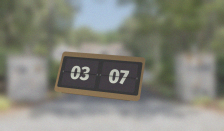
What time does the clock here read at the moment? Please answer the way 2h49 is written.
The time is 3h07
